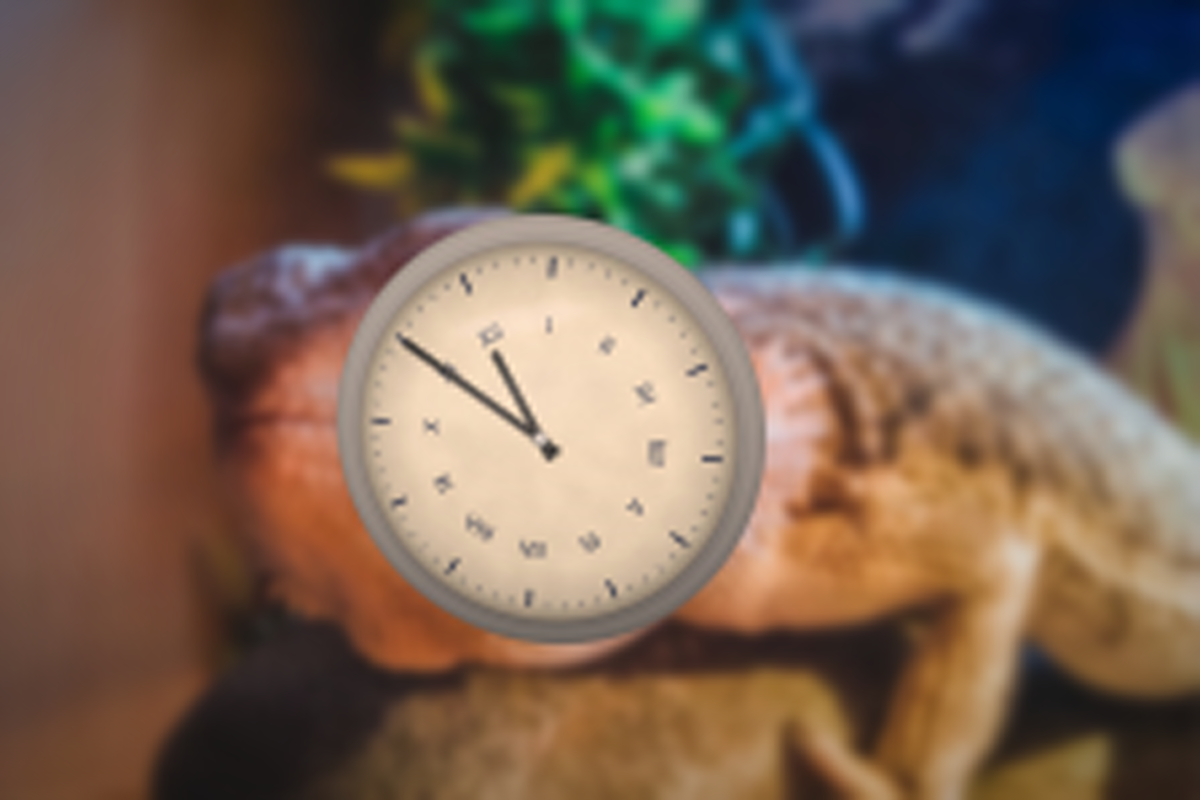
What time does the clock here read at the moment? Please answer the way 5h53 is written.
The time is 11h55
